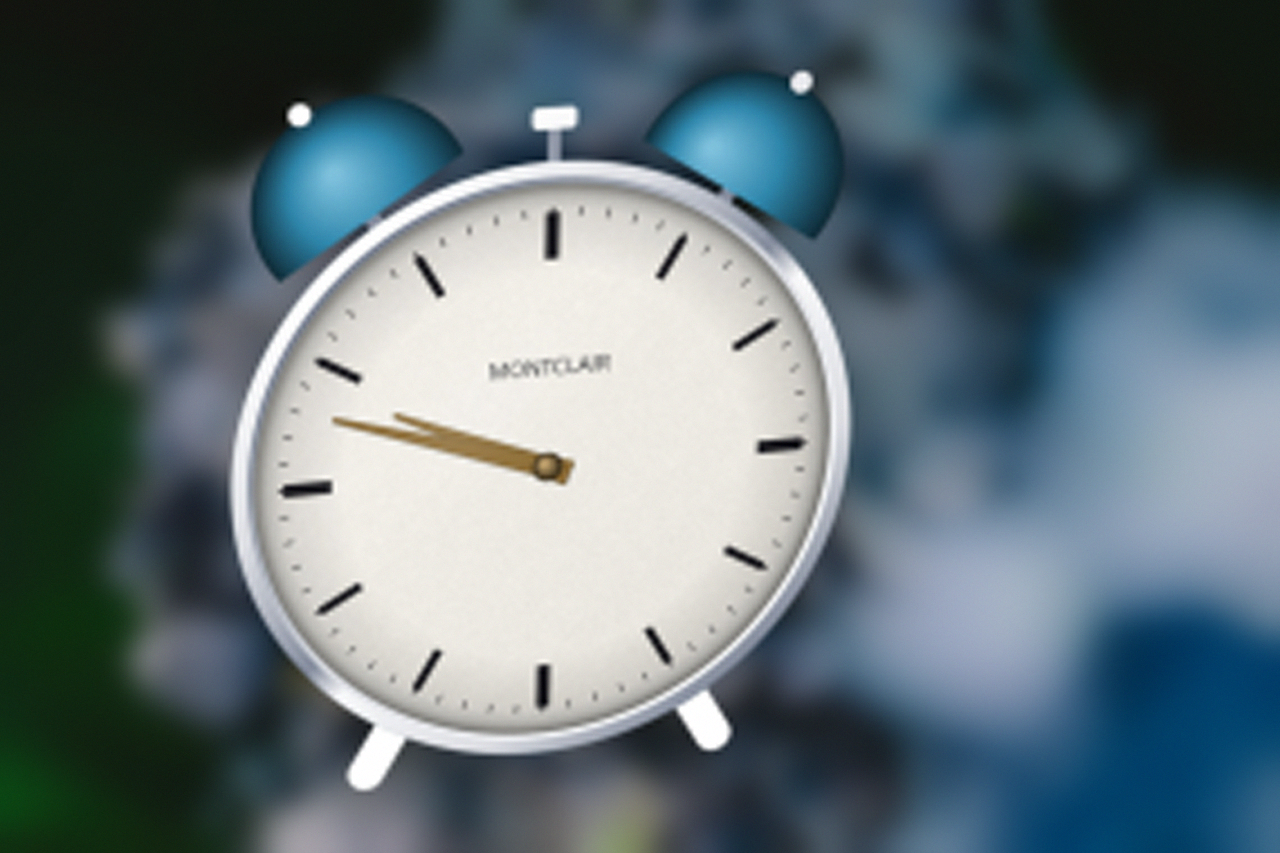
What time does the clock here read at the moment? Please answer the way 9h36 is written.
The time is 9h48
